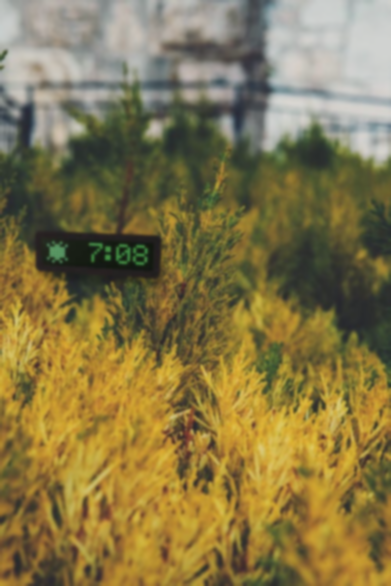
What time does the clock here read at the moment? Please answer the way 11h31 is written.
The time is 7h08
